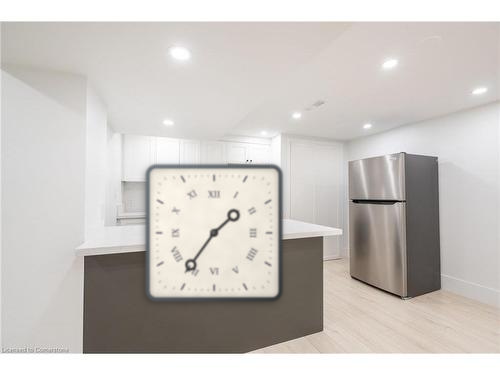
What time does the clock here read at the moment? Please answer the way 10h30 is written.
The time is 1h36
